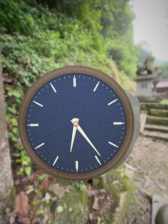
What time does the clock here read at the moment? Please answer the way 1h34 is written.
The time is 6h24
